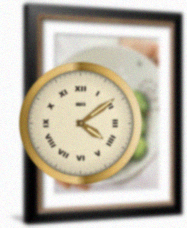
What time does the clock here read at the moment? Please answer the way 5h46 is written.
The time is 4h09
